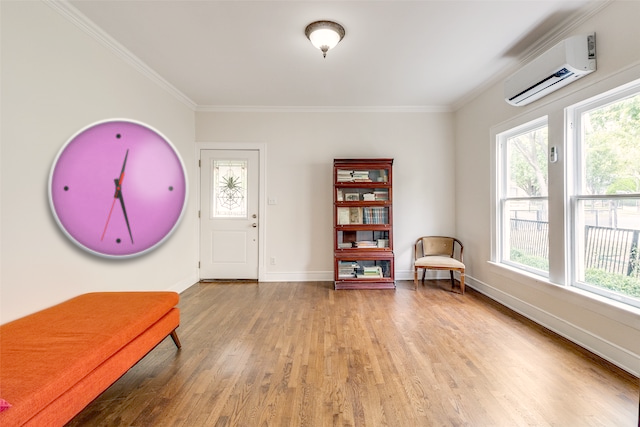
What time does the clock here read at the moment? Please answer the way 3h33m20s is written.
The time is 12h27m33s
